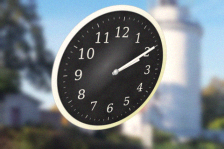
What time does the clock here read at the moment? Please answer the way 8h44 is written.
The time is 2h10
